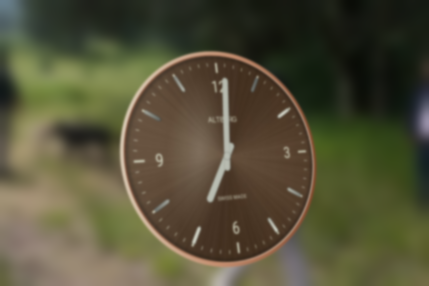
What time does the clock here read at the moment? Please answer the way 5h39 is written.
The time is 7h01
